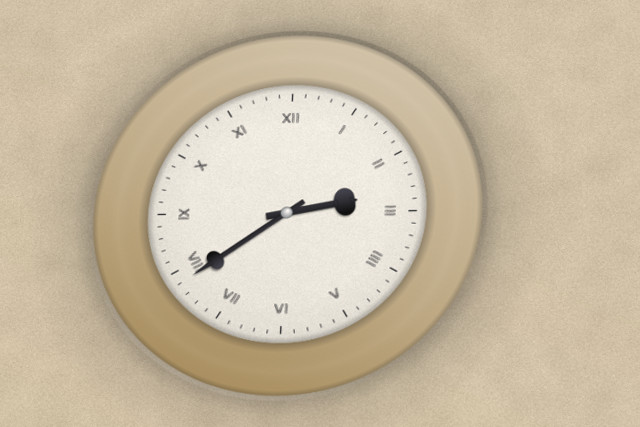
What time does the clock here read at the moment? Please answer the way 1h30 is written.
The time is 2h39
